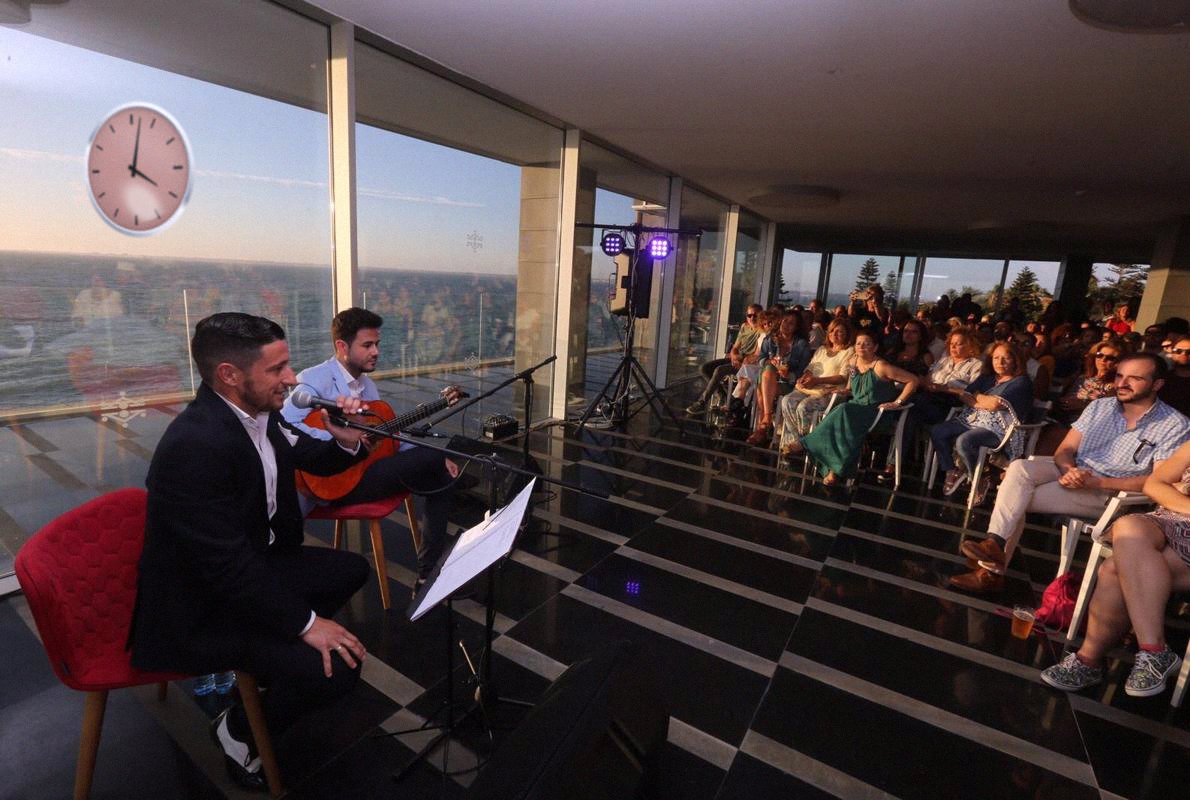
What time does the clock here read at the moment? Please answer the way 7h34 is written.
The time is 4h02
